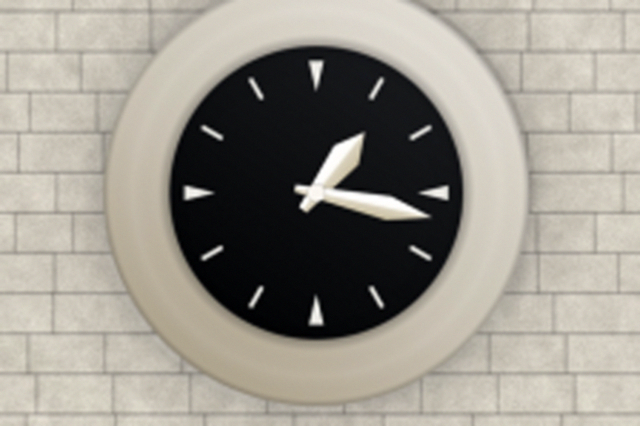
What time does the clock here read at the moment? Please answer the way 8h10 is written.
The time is 1h17
